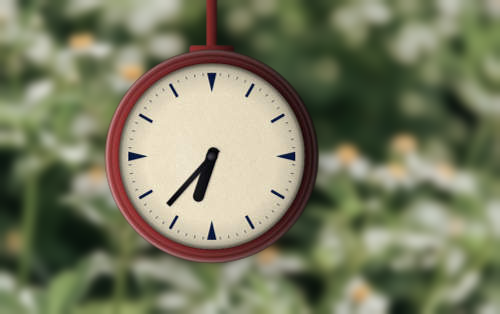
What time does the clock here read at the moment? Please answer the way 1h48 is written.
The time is 6h37
